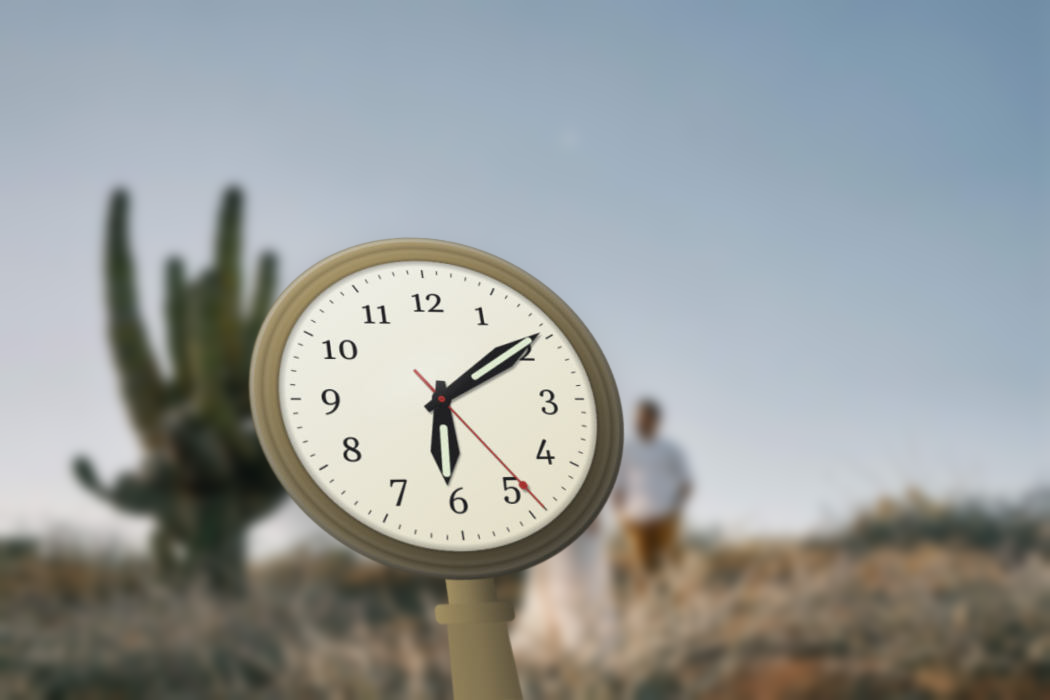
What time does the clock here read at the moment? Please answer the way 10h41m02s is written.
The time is 6h09m24s
